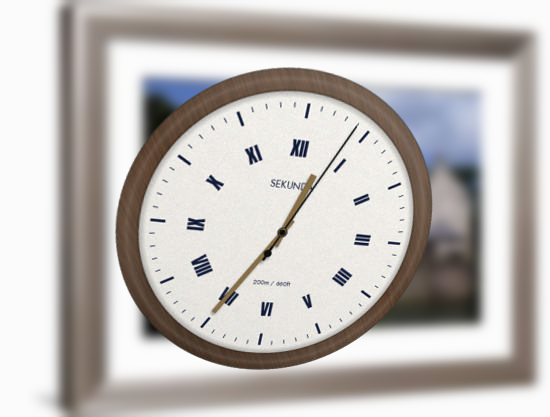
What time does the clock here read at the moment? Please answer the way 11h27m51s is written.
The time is 12h35m04s
